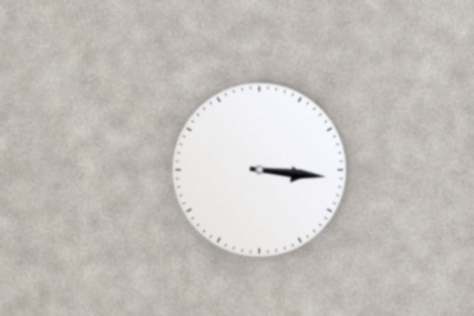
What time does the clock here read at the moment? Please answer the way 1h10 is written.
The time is 3h16
